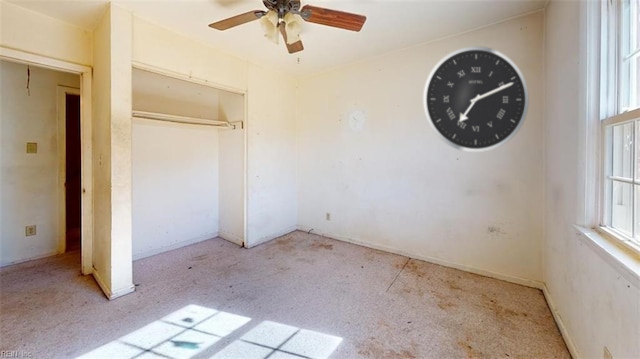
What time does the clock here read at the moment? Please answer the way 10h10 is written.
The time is 7h11
